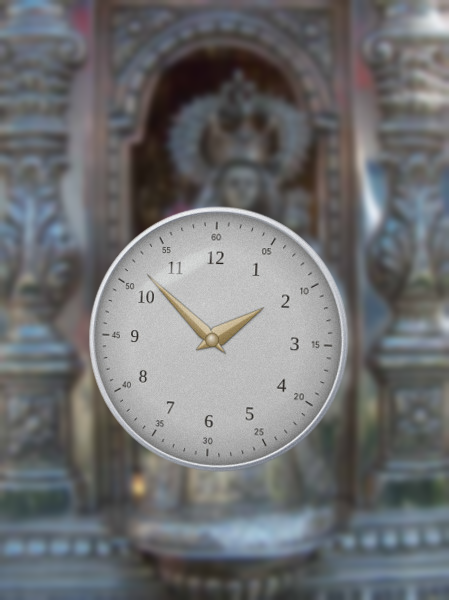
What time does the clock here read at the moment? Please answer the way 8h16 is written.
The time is 1h52
